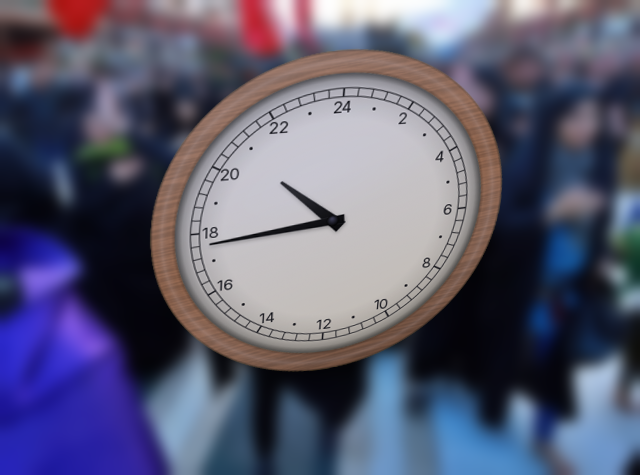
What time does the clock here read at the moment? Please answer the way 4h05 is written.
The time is 20h44
